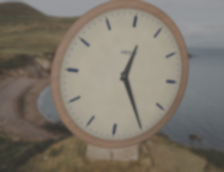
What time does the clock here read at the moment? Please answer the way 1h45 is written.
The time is 12h25
